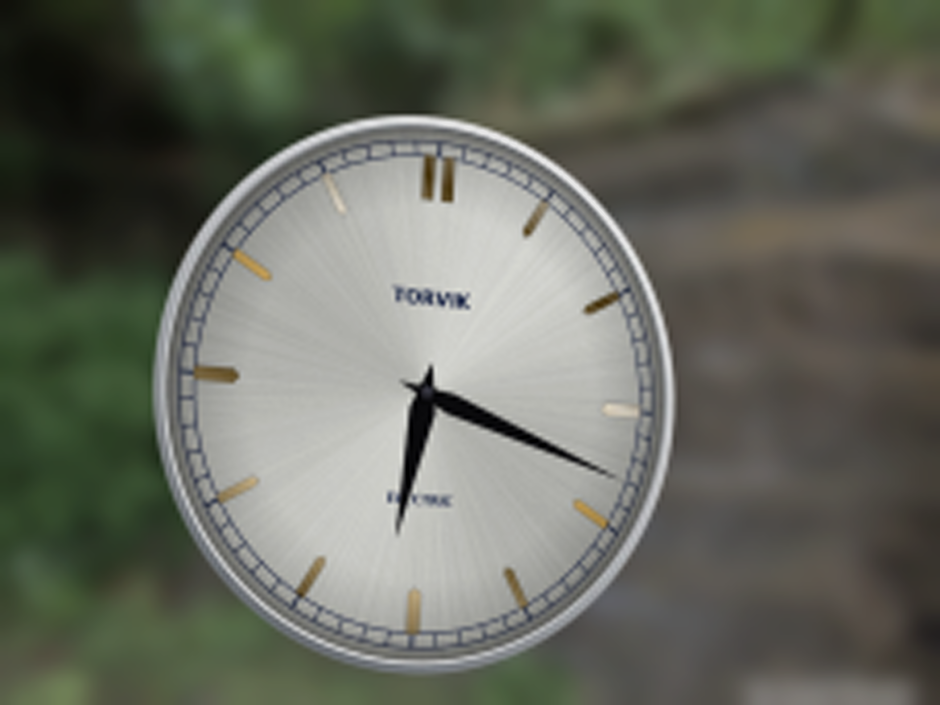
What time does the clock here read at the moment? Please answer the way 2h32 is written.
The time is 6h18
